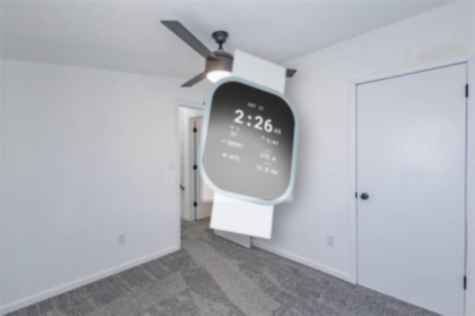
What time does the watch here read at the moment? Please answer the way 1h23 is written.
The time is 2h26
